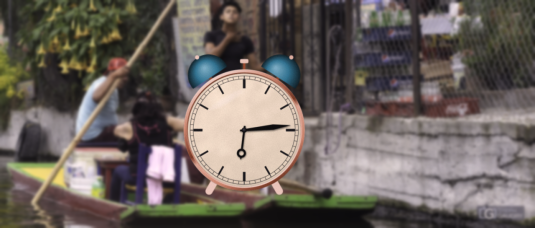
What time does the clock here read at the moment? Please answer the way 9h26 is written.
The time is 6h14
